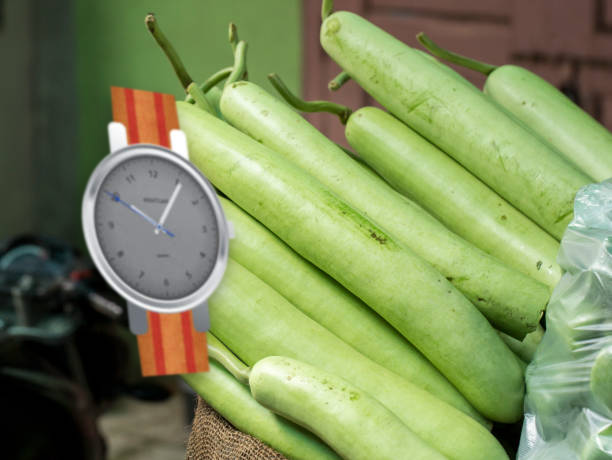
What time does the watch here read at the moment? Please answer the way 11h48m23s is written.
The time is 10h05m50s
